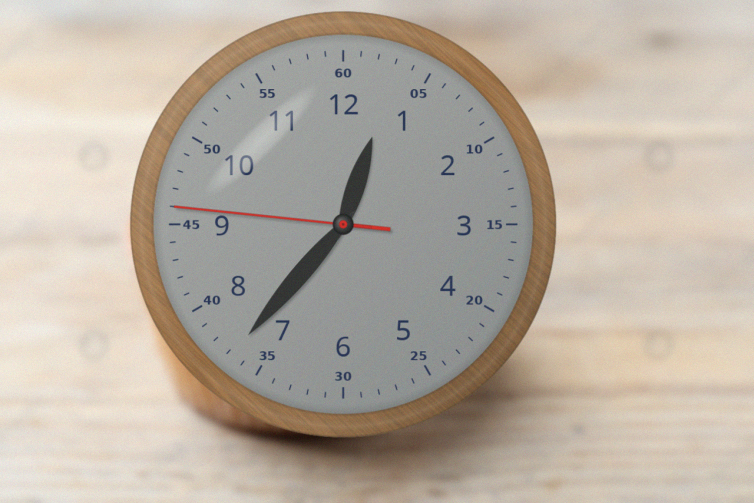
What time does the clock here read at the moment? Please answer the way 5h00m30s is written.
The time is 12h36m46s
